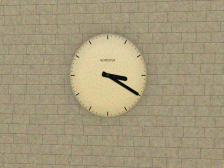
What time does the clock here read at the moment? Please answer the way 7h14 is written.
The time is 3h20
